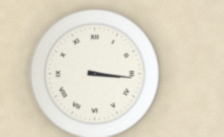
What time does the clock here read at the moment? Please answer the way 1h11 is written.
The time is 3h16
